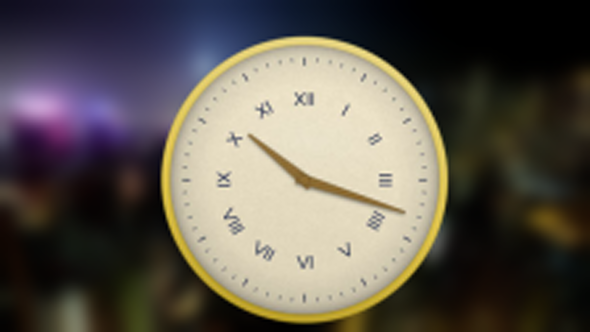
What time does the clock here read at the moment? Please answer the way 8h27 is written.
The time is 10h18
